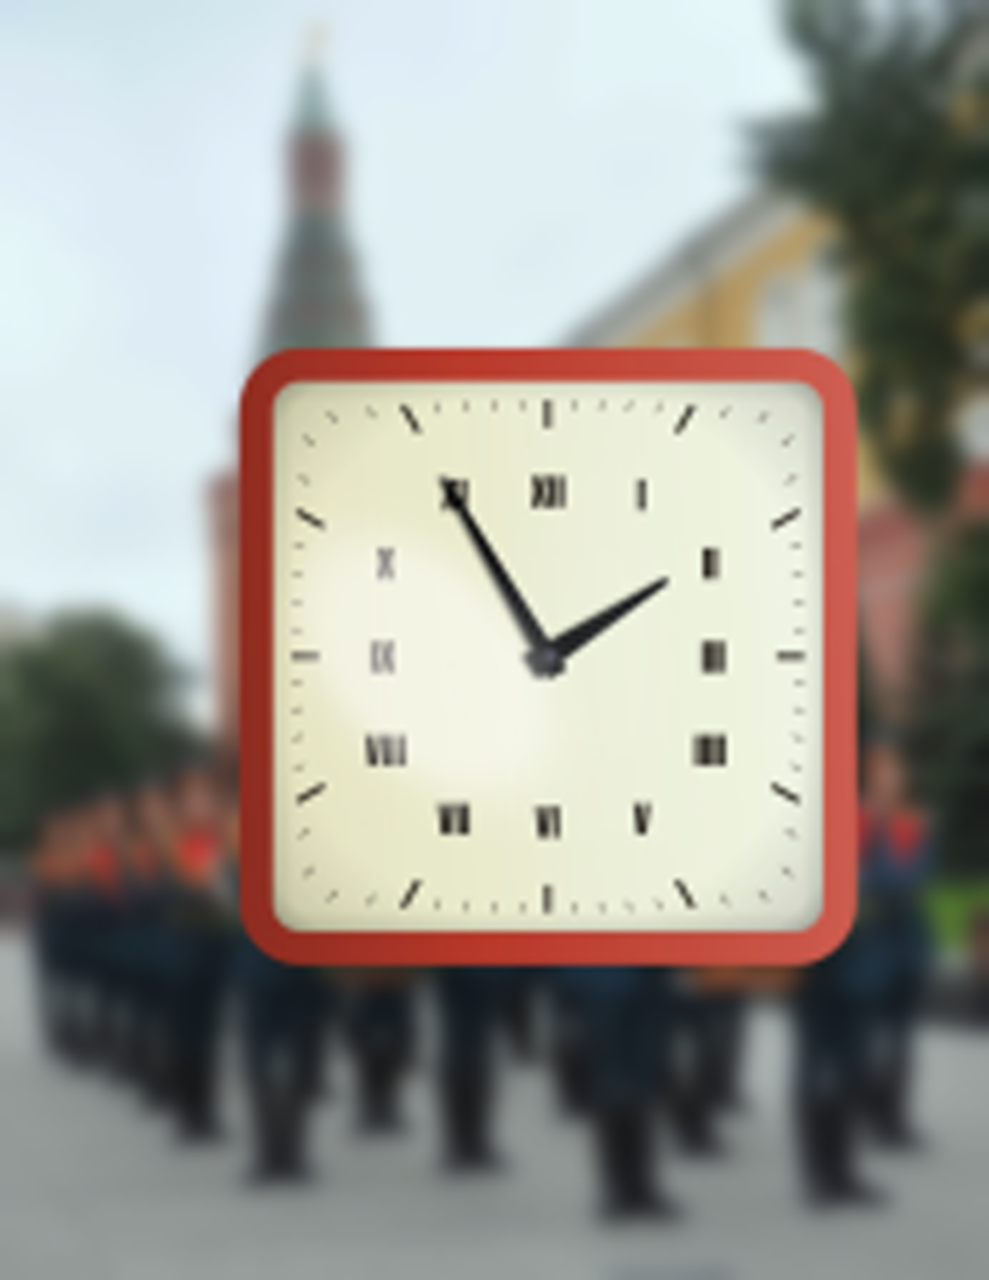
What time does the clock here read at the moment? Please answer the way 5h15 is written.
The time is 1h55
